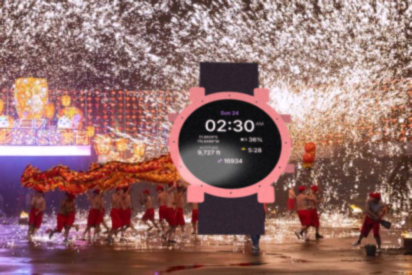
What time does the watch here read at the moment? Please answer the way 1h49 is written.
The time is 2h30
